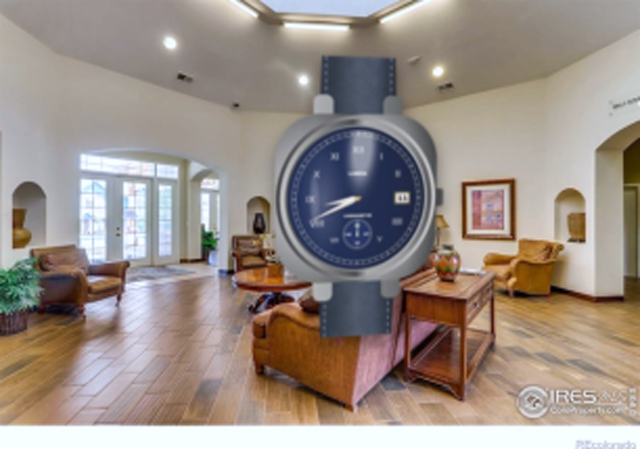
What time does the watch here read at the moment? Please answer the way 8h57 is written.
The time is 8h41
